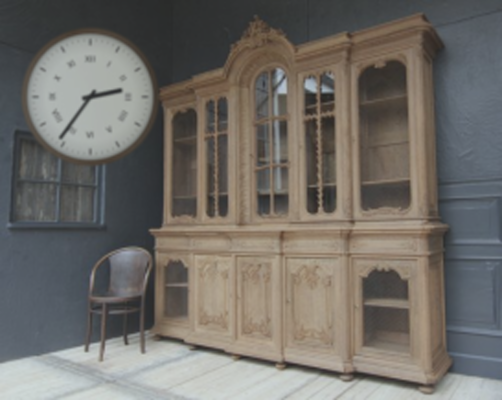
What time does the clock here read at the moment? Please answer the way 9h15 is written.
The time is 2h36
